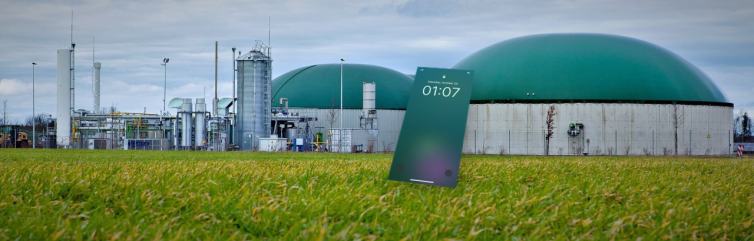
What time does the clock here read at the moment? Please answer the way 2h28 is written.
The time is 1h07
